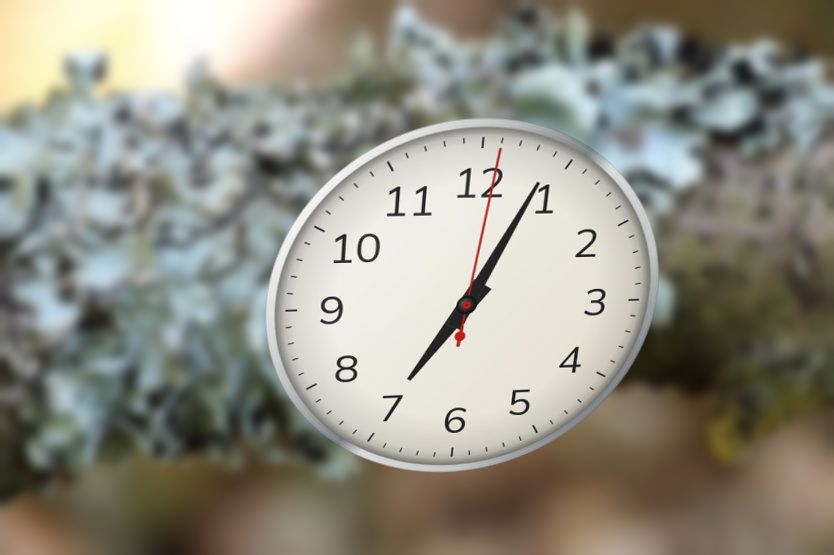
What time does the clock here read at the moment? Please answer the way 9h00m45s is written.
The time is 7h04m01s
